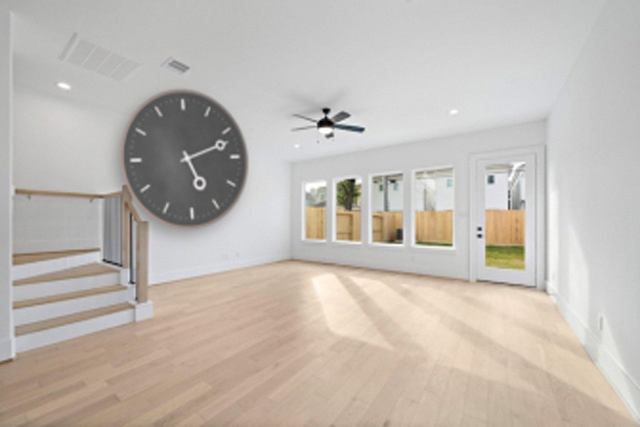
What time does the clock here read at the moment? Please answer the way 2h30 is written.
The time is 5h12
